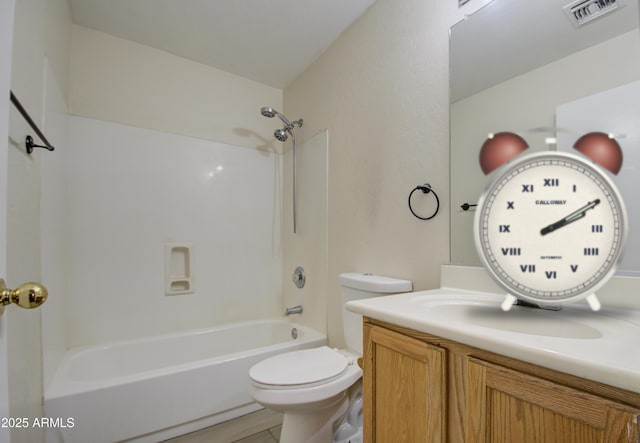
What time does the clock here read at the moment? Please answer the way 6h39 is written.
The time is 2h10
